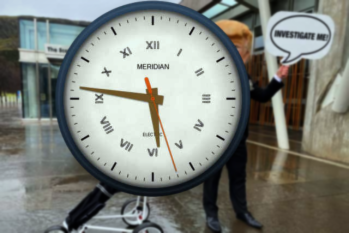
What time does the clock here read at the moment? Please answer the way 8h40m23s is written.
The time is 5h46m27s
